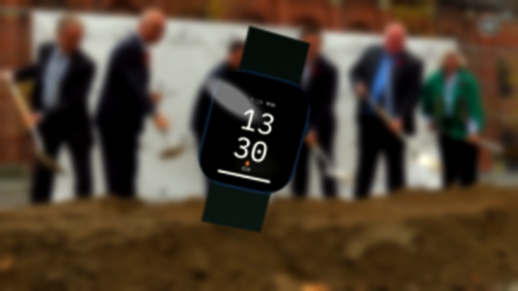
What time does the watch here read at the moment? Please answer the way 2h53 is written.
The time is 13h30
